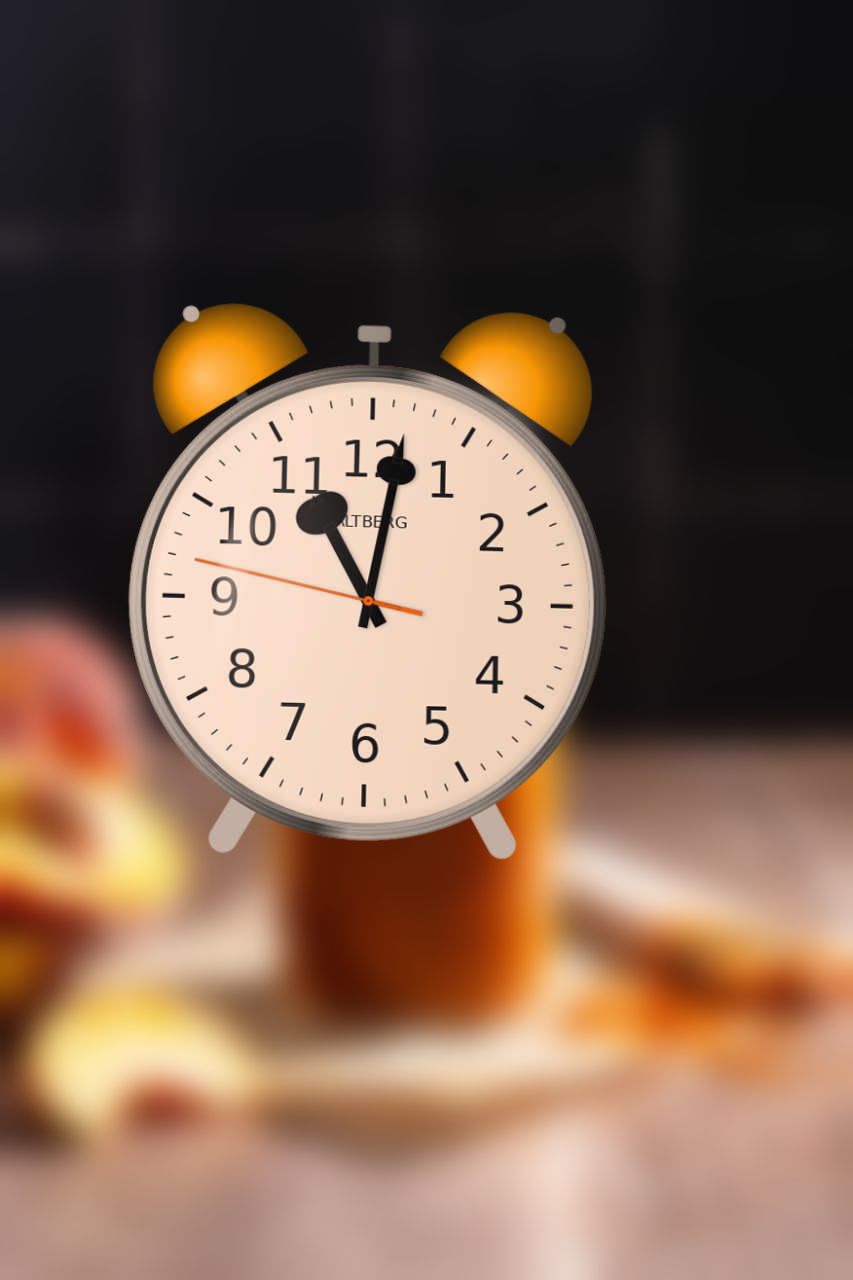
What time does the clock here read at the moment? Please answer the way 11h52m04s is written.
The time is 11h01m47s
